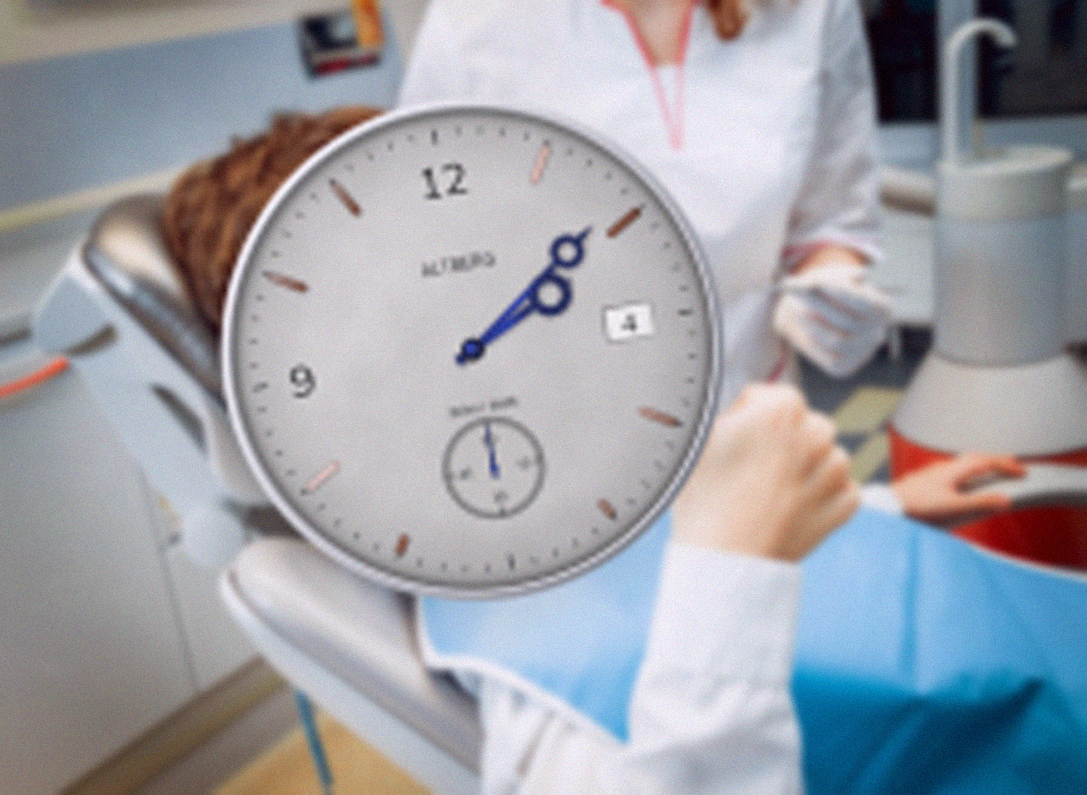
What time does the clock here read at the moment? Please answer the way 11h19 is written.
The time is 2h09
